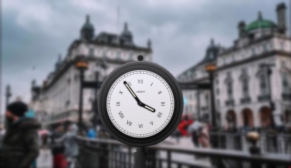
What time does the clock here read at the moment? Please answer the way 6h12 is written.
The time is 3h54
